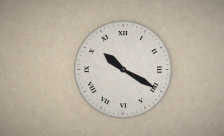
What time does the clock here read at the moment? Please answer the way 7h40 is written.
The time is 10h20
